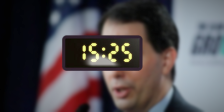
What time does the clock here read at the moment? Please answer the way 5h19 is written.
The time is 15h25
